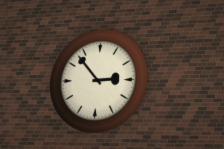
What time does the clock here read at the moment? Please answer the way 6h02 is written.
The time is 2h53
